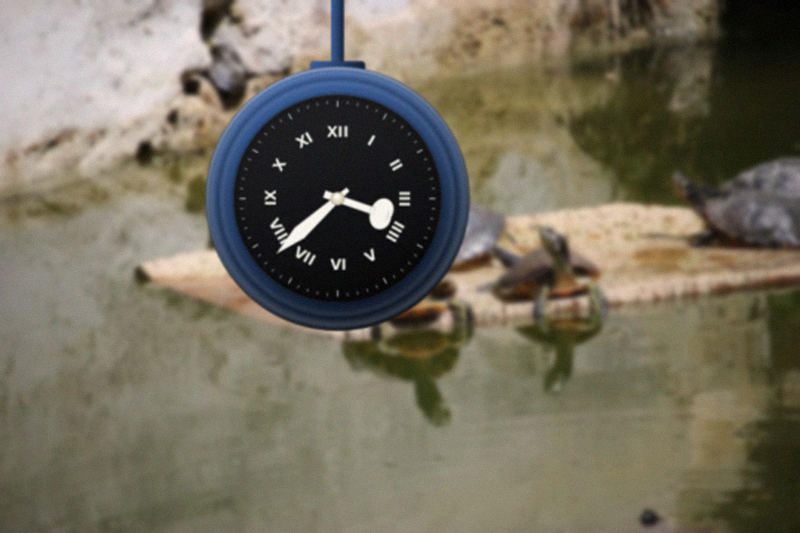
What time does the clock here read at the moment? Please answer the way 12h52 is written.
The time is 3h38
